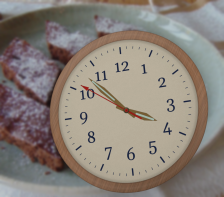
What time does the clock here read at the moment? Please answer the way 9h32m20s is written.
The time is 3h52m51s
